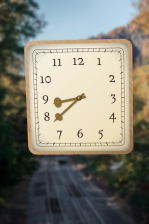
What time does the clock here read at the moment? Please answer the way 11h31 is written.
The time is 8h38
